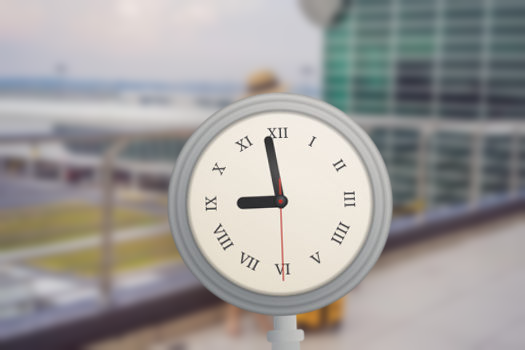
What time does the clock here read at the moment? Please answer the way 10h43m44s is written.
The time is 8h58m30s
